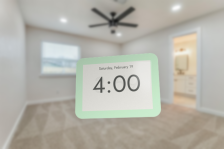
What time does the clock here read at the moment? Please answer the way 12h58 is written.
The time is 4h00
